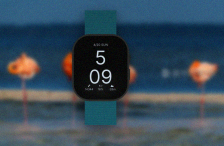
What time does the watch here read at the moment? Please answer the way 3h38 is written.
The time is 5h09
